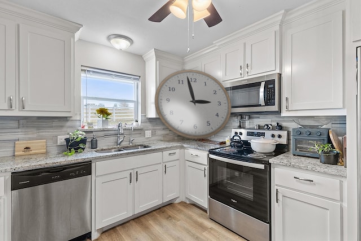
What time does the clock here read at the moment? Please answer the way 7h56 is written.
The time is 2h58
